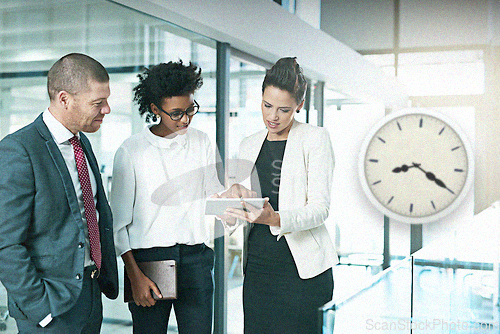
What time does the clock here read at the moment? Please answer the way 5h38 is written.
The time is 8h20
